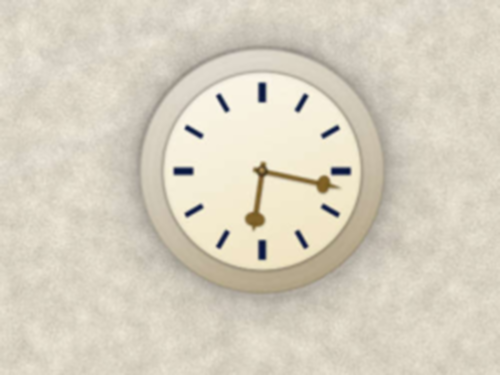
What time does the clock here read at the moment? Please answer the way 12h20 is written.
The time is 6h17
